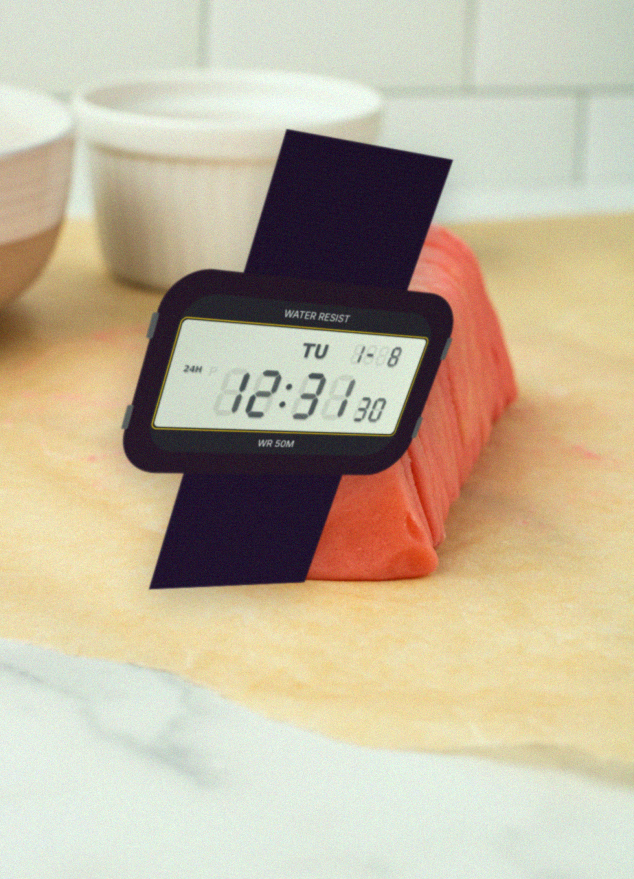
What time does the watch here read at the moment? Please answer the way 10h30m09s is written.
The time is 12h31m30s
